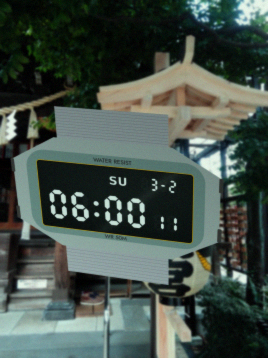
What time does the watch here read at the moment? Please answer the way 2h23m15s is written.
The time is 6h00m11s
